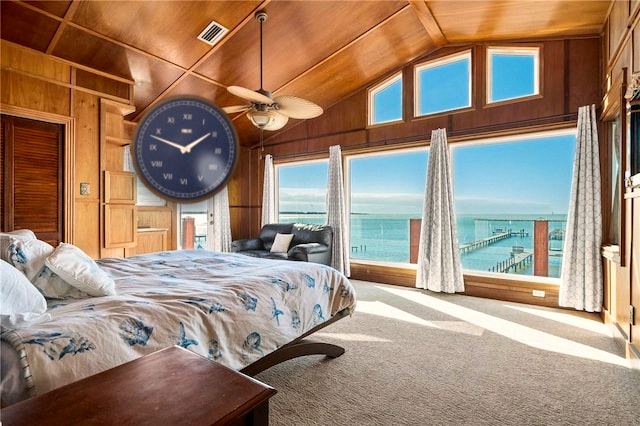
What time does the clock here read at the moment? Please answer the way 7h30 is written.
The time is 1h48
